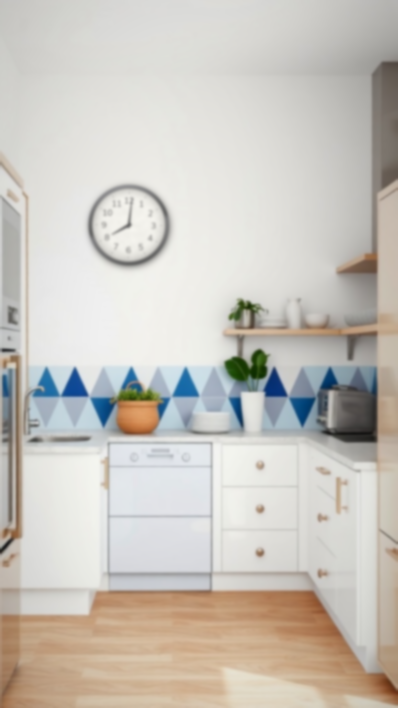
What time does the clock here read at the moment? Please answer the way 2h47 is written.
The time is 8h01
